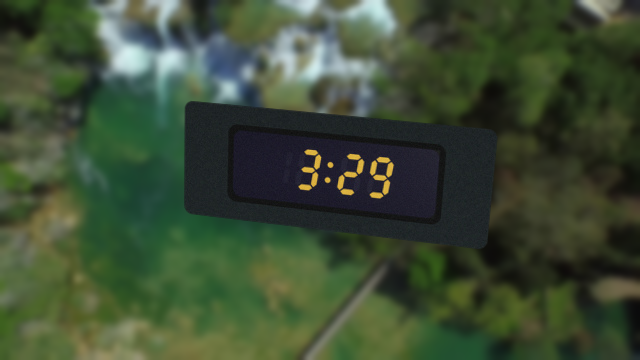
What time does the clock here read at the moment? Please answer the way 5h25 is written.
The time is 3h29
